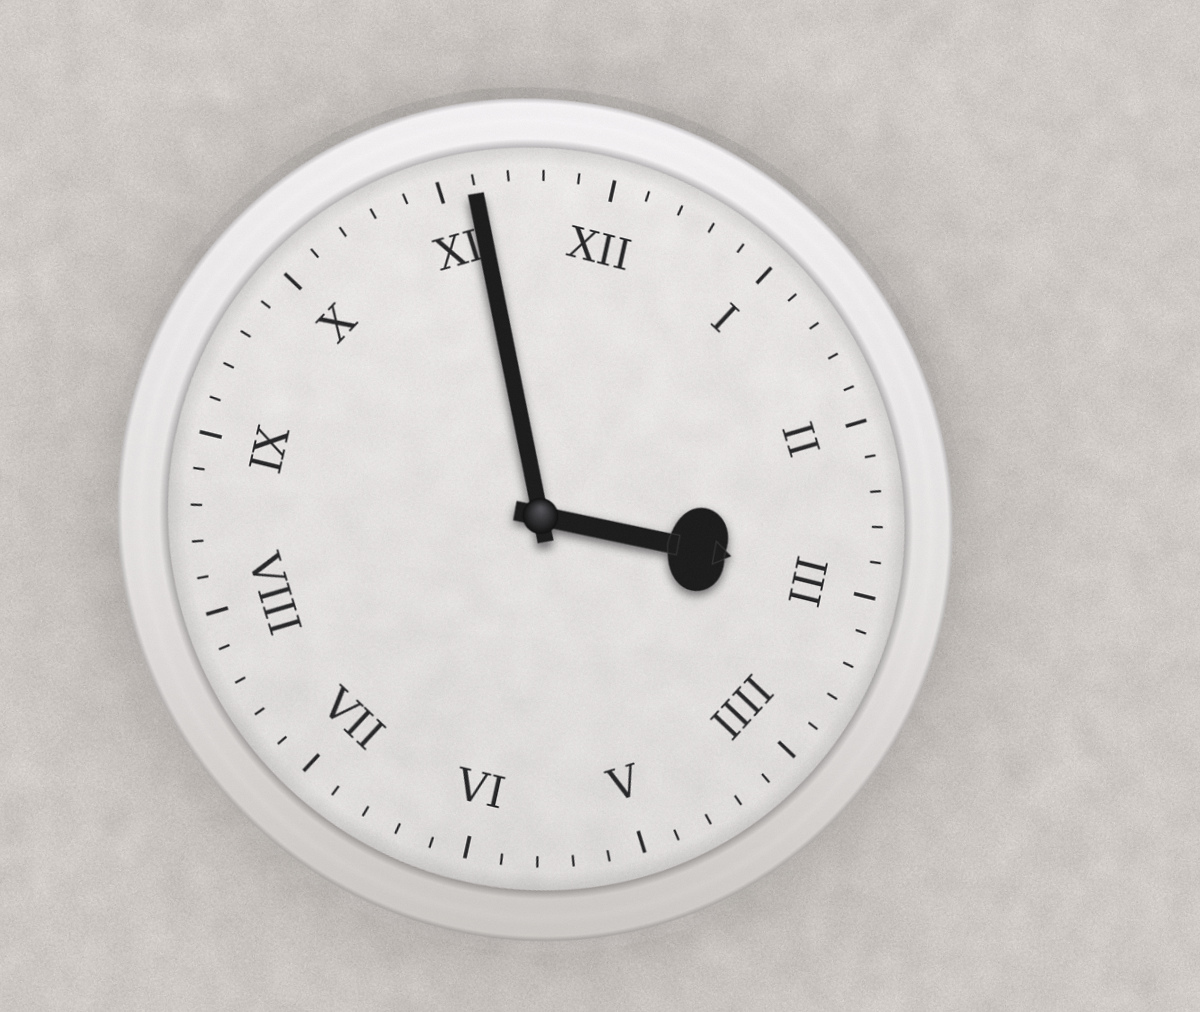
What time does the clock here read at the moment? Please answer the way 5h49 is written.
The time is 2h56
